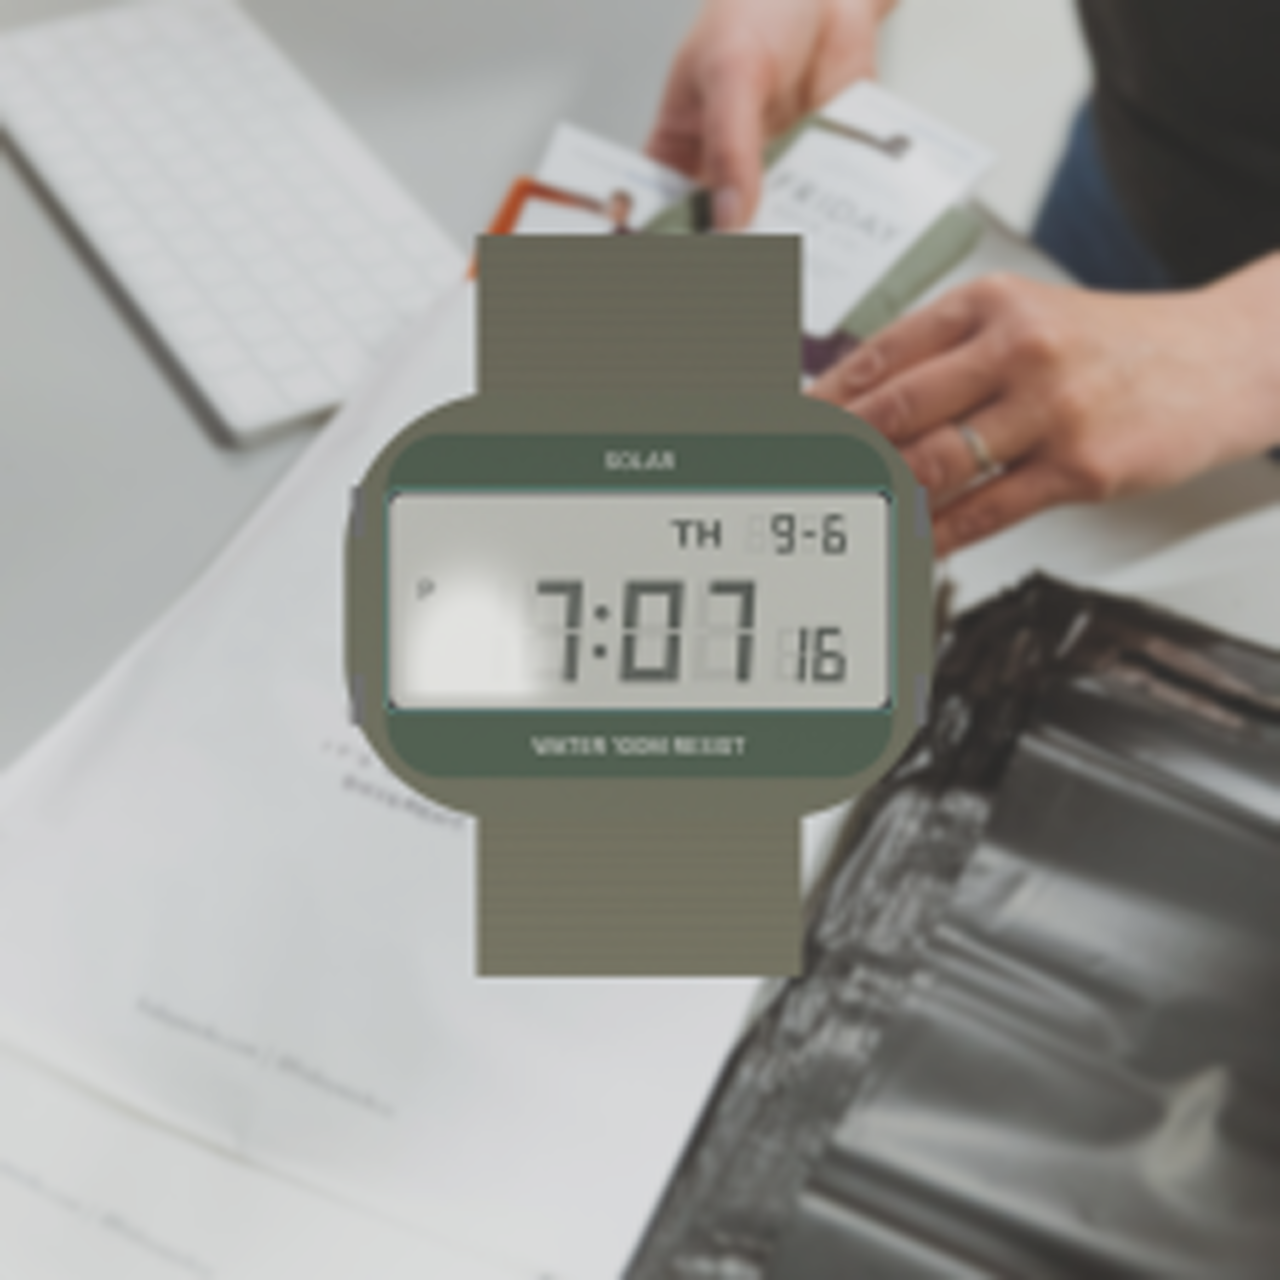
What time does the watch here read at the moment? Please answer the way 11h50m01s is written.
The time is 7h07m16s
